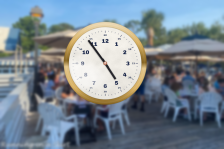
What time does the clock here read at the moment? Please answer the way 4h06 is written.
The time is 4h54
